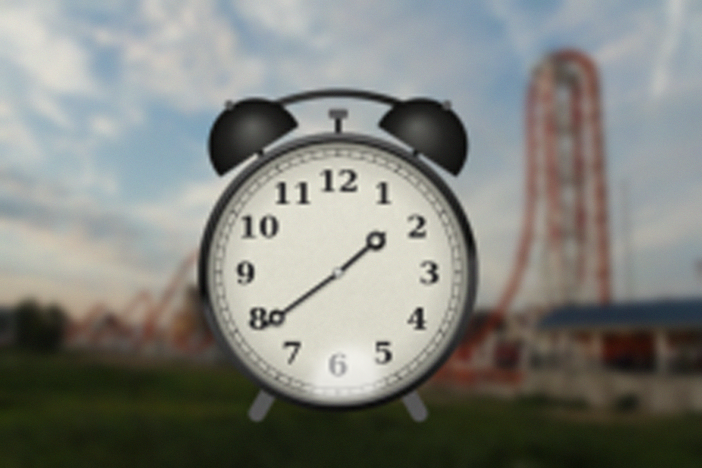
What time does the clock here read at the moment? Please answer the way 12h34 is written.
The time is 1h39
